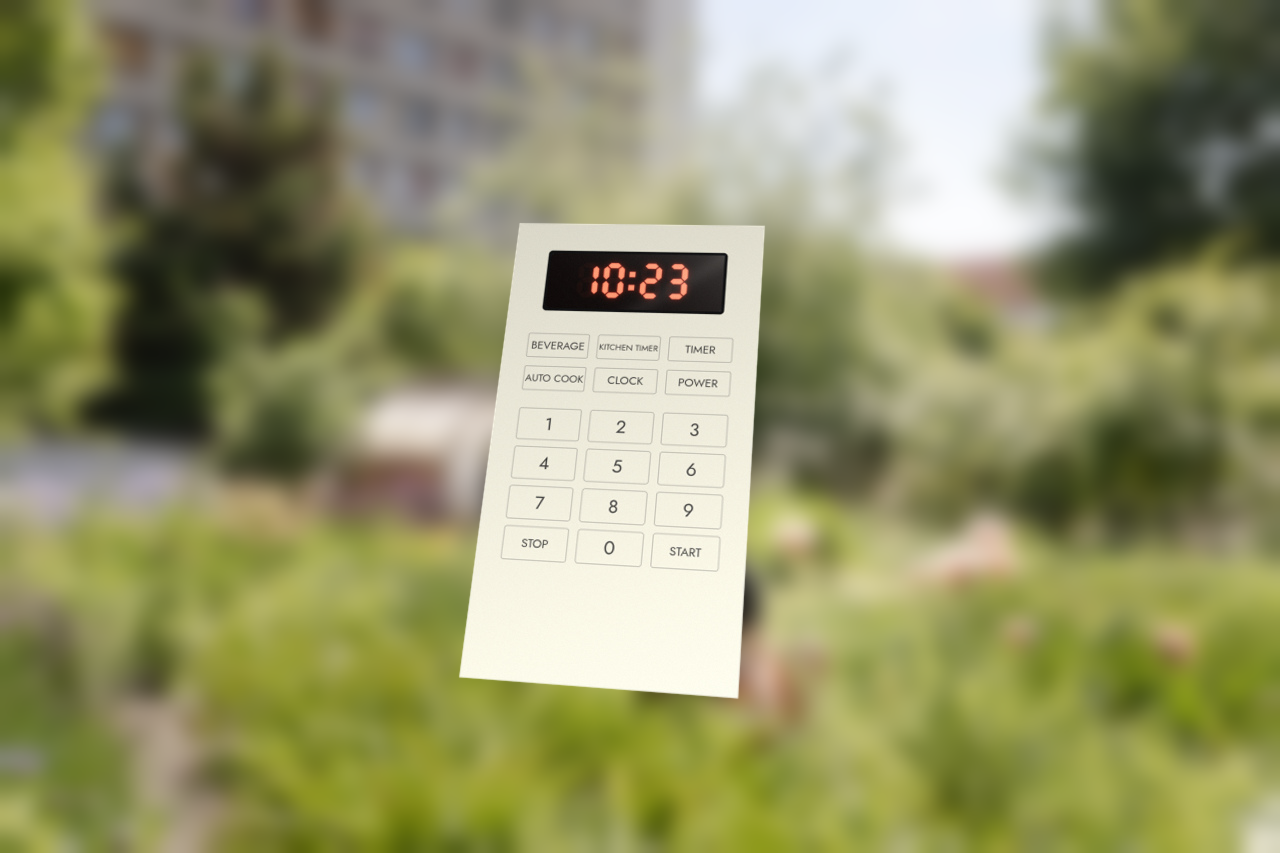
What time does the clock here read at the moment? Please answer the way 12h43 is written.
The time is 10h23
